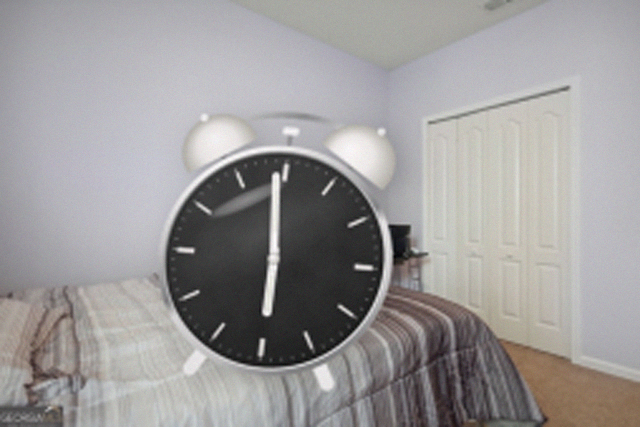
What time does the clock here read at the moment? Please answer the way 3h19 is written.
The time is 5h59
